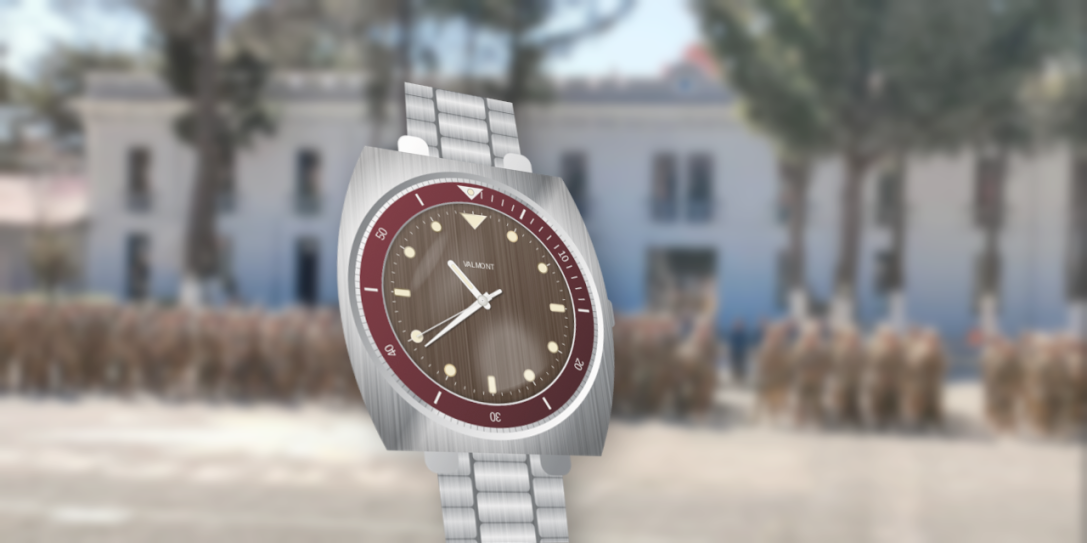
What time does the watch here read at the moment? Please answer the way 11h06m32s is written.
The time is 10h38m40s
